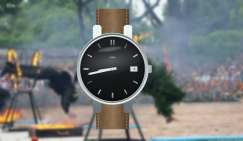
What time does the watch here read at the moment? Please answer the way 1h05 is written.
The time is 8h43
